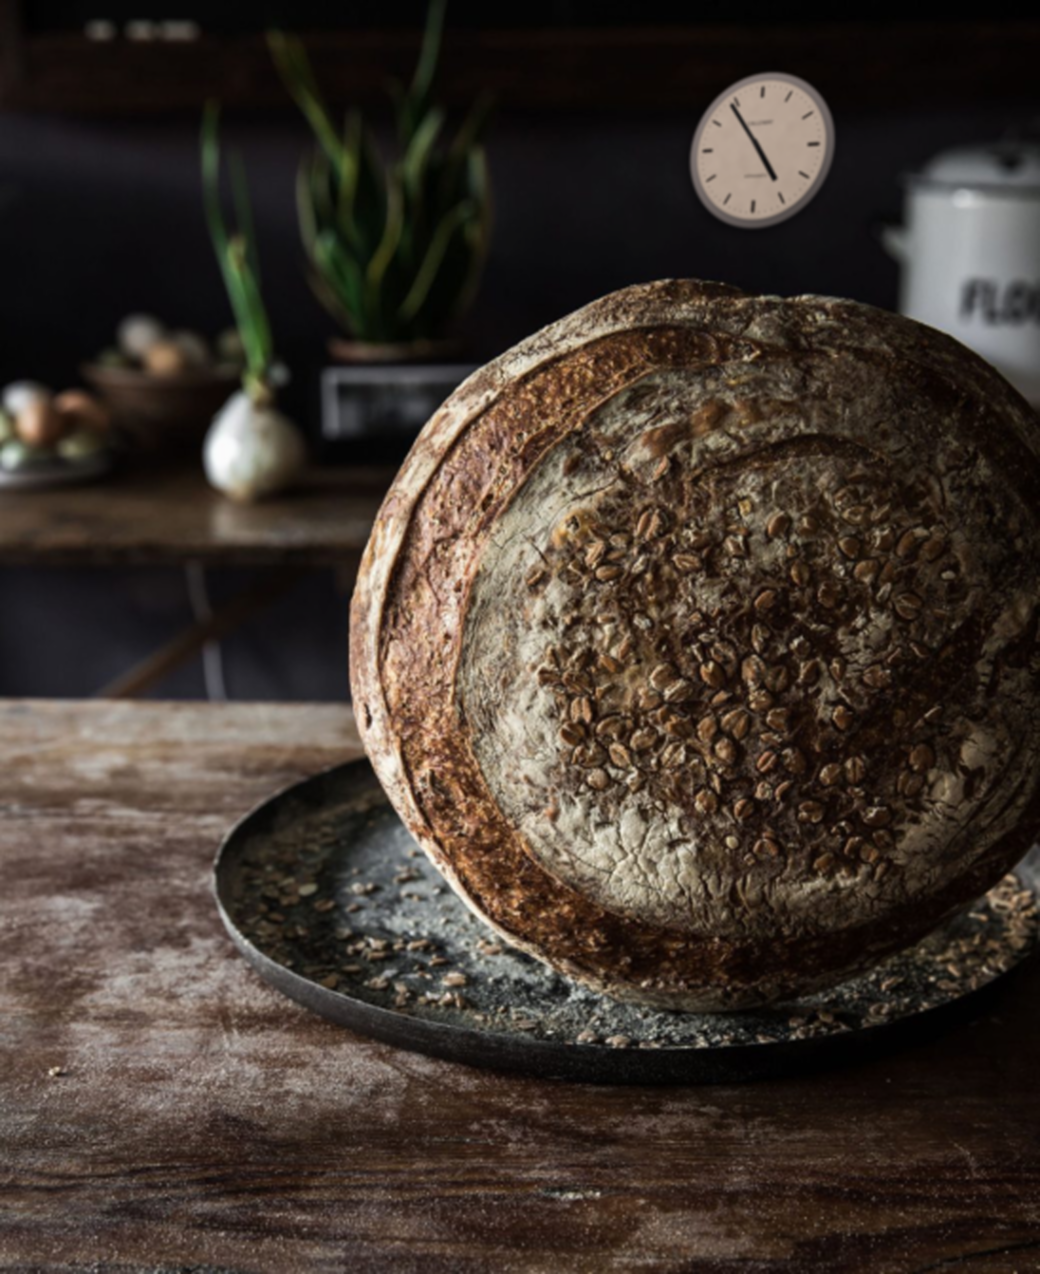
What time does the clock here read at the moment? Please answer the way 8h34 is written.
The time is 4h54
